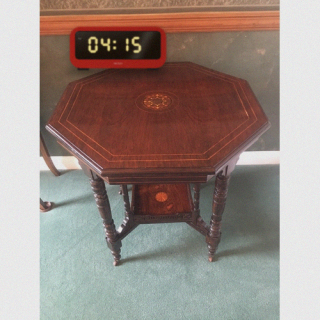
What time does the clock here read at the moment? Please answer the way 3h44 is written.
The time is 4h15
